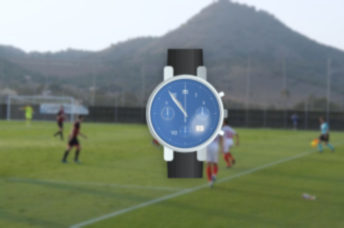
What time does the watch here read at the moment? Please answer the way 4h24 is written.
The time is 10h54
